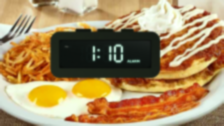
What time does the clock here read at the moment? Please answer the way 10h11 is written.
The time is 1h10
